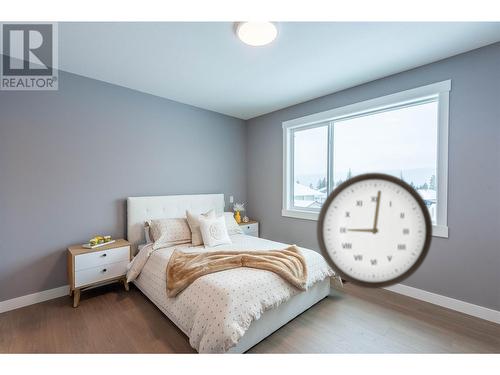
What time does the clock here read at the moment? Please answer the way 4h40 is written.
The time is 9h01
